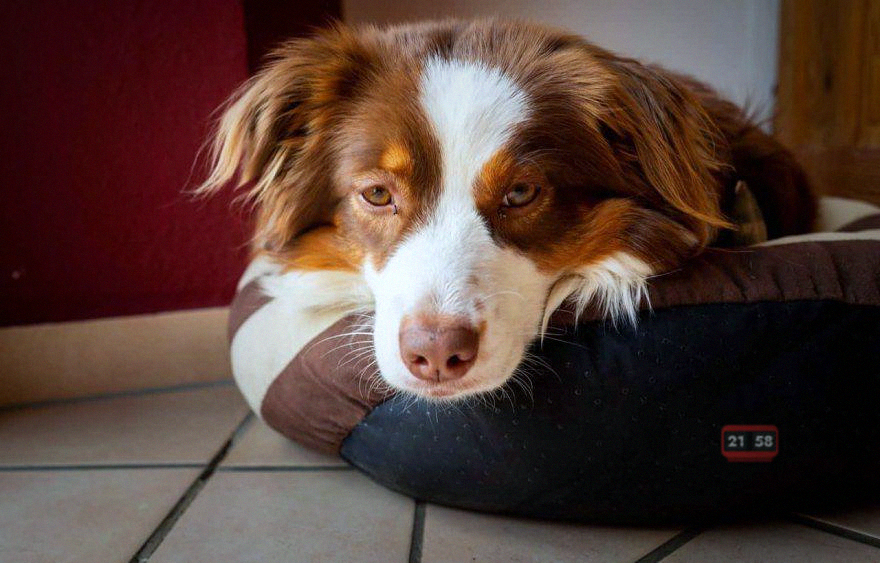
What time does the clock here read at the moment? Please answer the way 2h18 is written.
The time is 21h58
